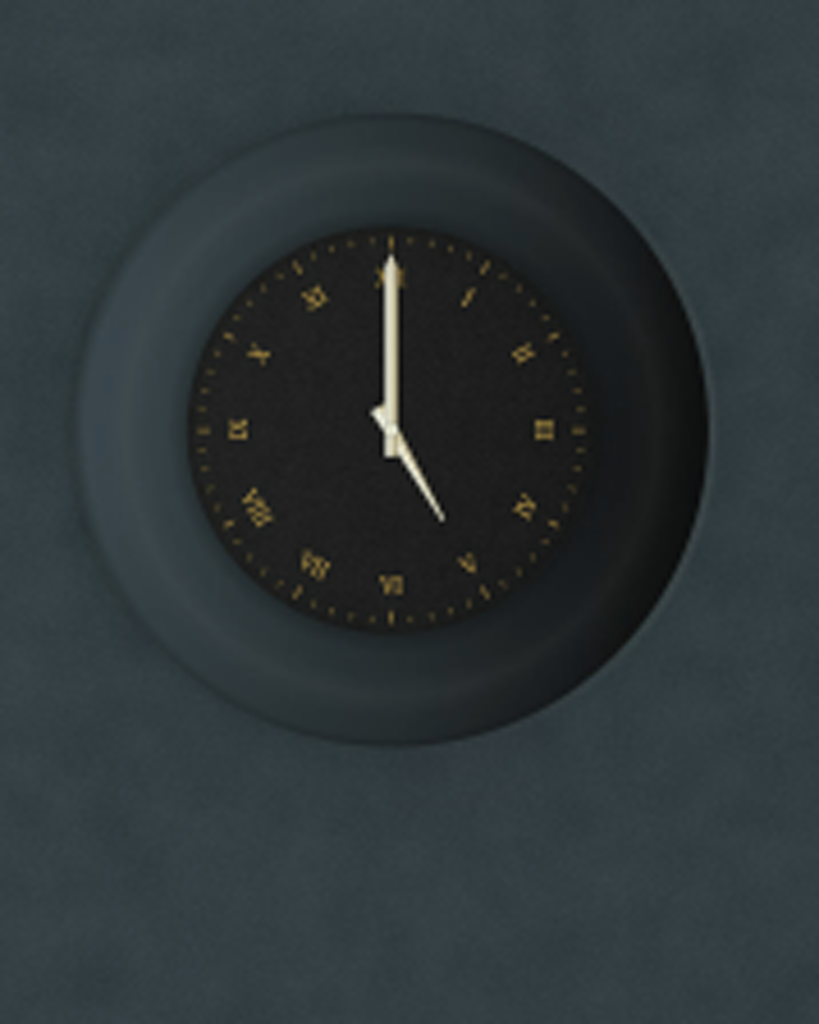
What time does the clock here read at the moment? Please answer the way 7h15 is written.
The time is 5h00
